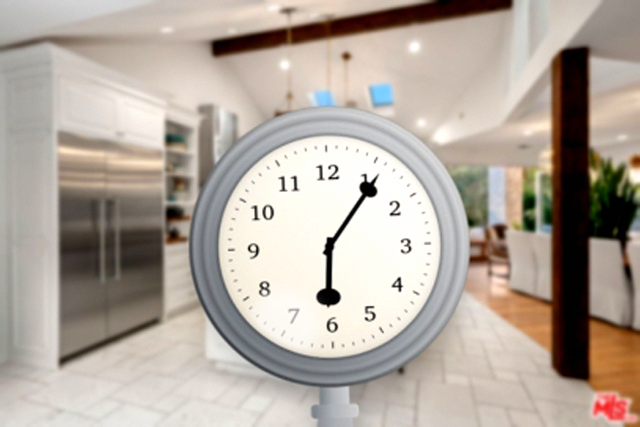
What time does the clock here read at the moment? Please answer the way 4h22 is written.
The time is 6h06
